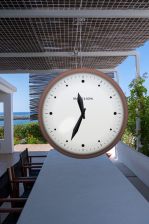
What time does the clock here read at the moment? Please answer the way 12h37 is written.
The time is 11h34
